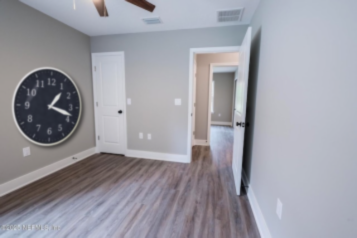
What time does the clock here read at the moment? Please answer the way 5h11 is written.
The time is 1h18
